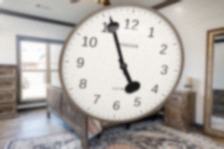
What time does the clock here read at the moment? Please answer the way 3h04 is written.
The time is 4h56
